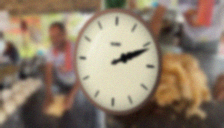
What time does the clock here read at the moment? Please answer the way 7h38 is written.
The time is 2h11
